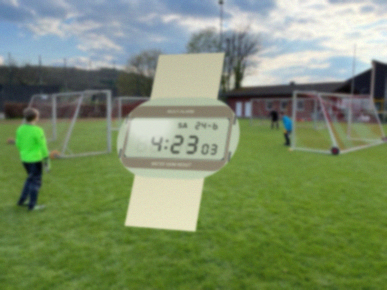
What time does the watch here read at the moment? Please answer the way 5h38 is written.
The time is 4h23
